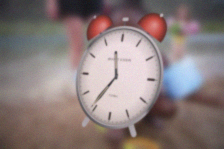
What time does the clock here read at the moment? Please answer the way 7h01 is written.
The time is 11h36
